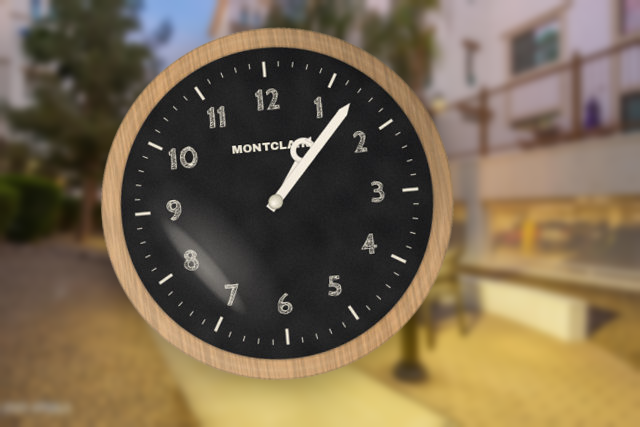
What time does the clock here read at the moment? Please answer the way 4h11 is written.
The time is 1h07
